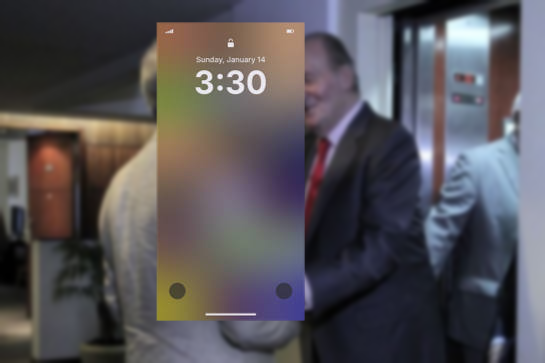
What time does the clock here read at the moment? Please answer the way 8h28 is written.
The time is 3h30
